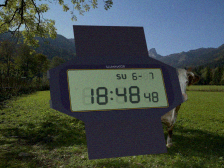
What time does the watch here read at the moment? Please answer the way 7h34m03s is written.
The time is 18h48m48s
